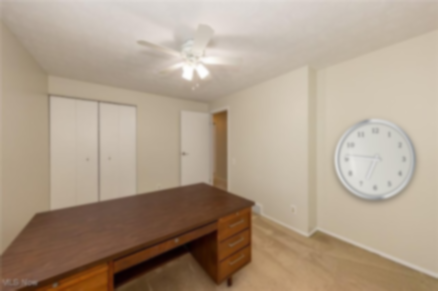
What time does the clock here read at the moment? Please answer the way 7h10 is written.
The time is 6h46
